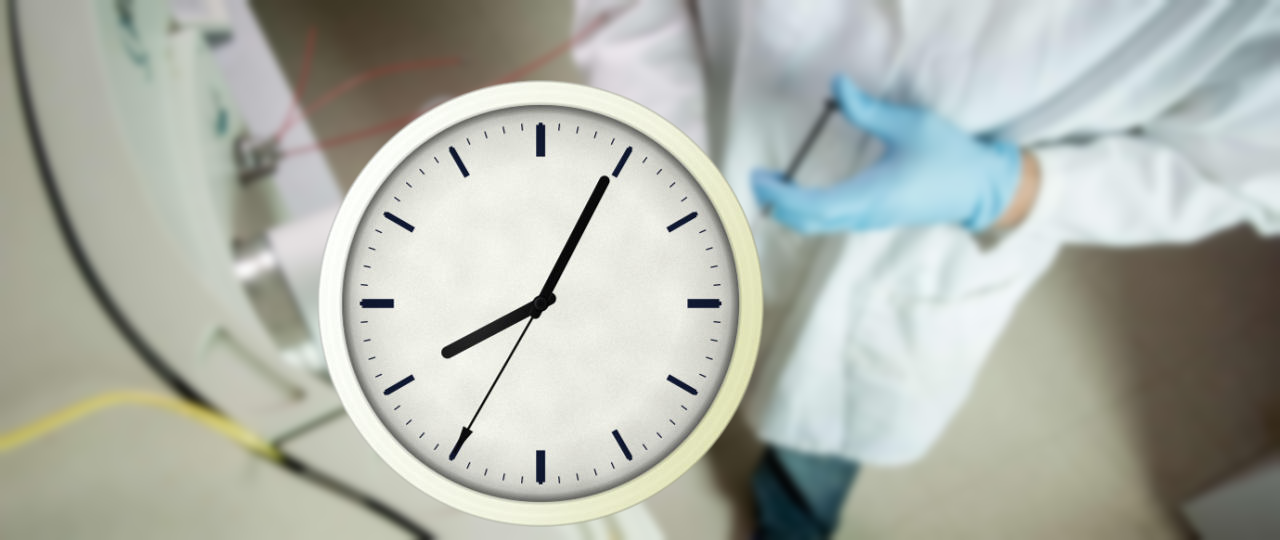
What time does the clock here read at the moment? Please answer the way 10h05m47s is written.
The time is 8h04m35s
